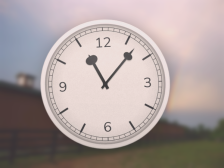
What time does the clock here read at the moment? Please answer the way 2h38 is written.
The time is 11h07
